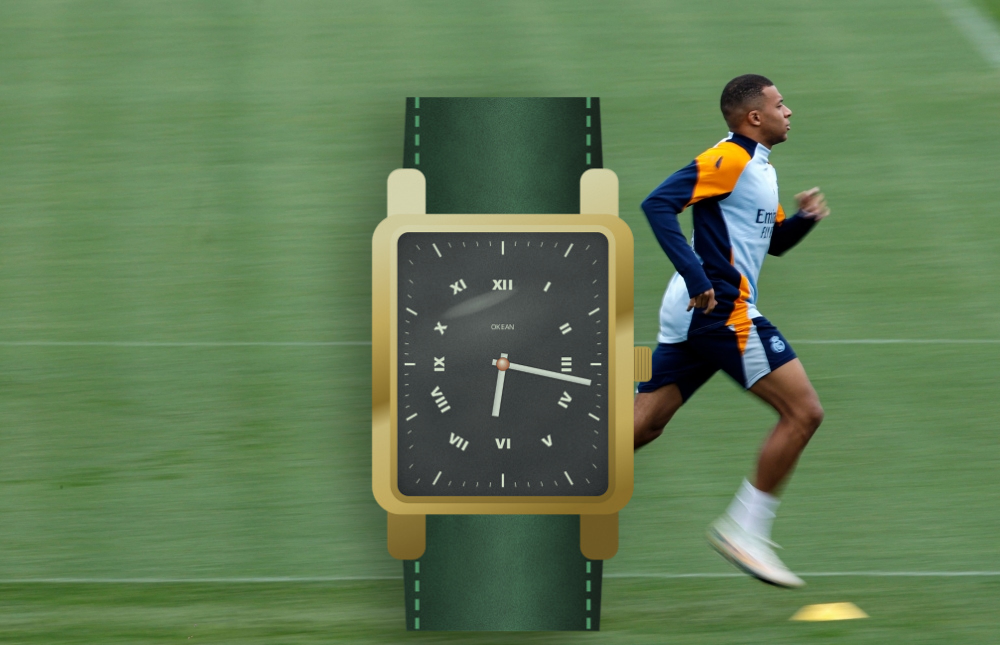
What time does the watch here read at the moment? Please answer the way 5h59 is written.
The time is 6h17
